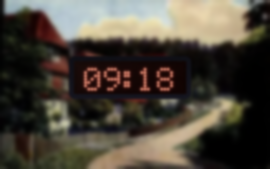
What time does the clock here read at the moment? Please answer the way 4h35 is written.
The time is 9h18
